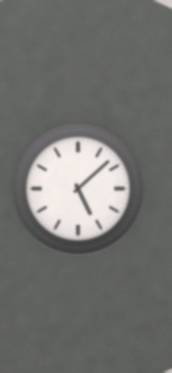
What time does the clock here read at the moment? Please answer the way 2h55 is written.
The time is 5h08
